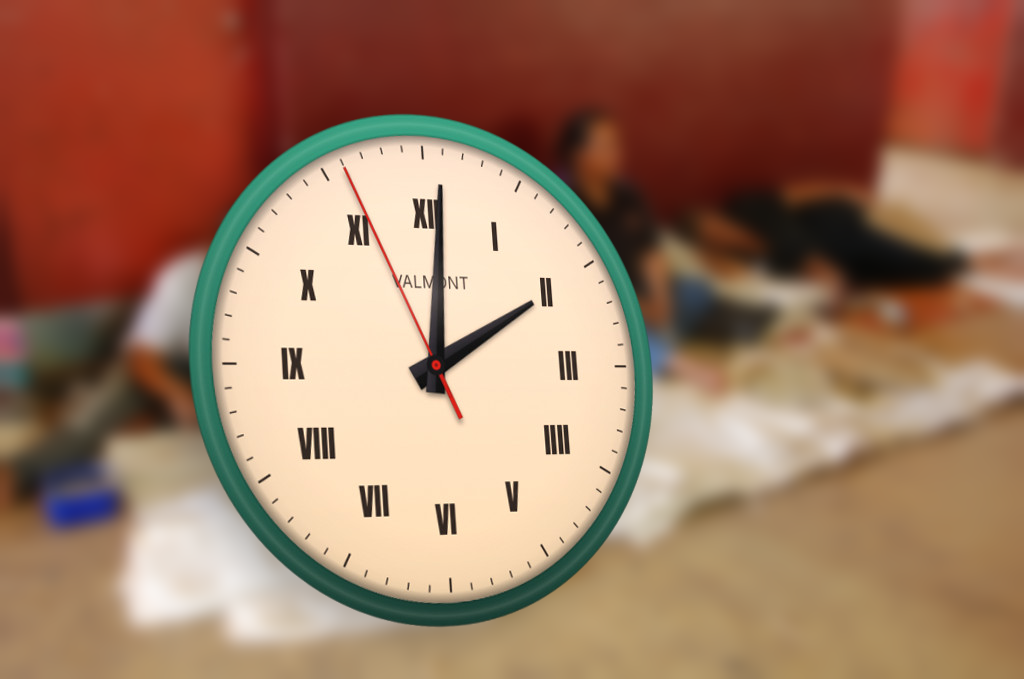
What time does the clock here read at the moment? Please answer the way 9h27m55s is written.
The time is 2h00m56s
